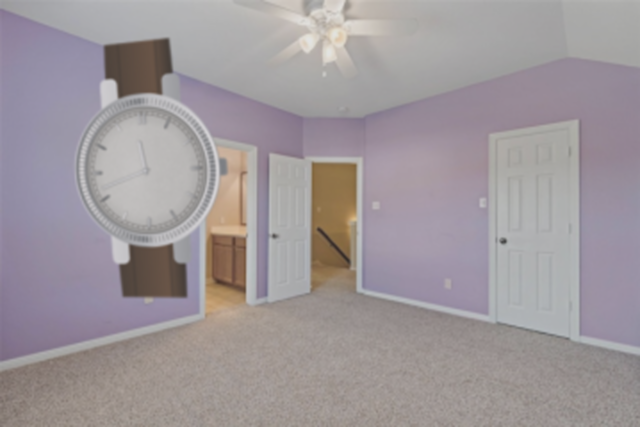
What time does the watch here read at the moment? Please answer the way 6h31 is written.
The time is 11h42
